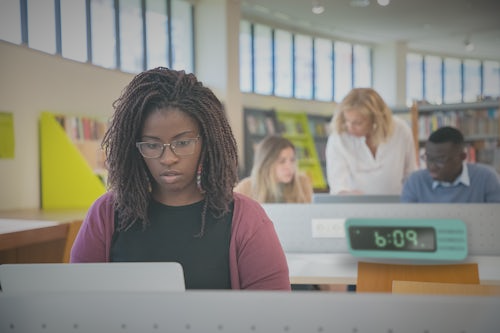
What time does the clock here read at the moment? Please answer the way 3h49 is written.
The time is 6h09
